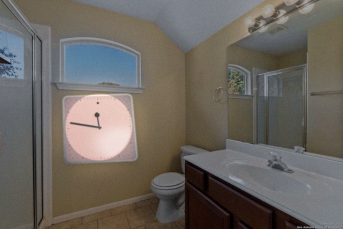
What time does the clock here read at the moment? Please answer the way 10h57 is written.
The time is 11h47
